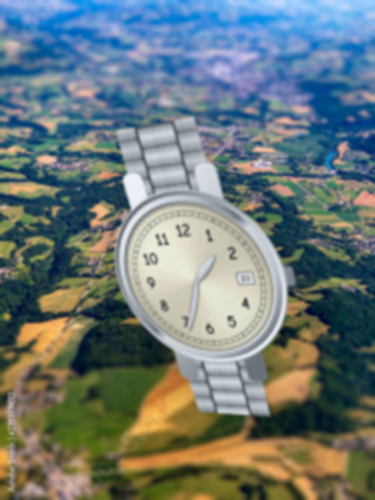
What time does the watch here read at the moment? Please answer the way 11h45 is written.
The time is 1h34
